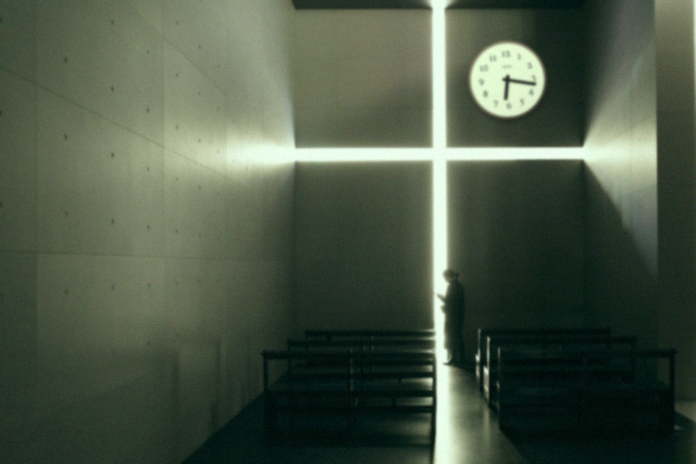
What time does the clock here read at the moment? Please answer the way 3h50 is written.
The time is 6h17
